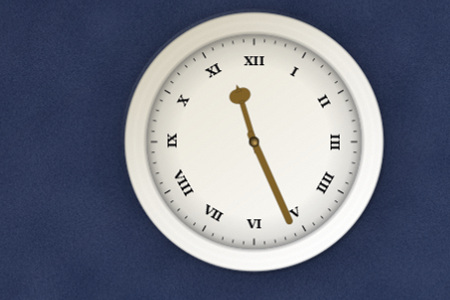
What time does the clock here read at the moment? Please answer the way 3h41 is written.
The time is 11h26
